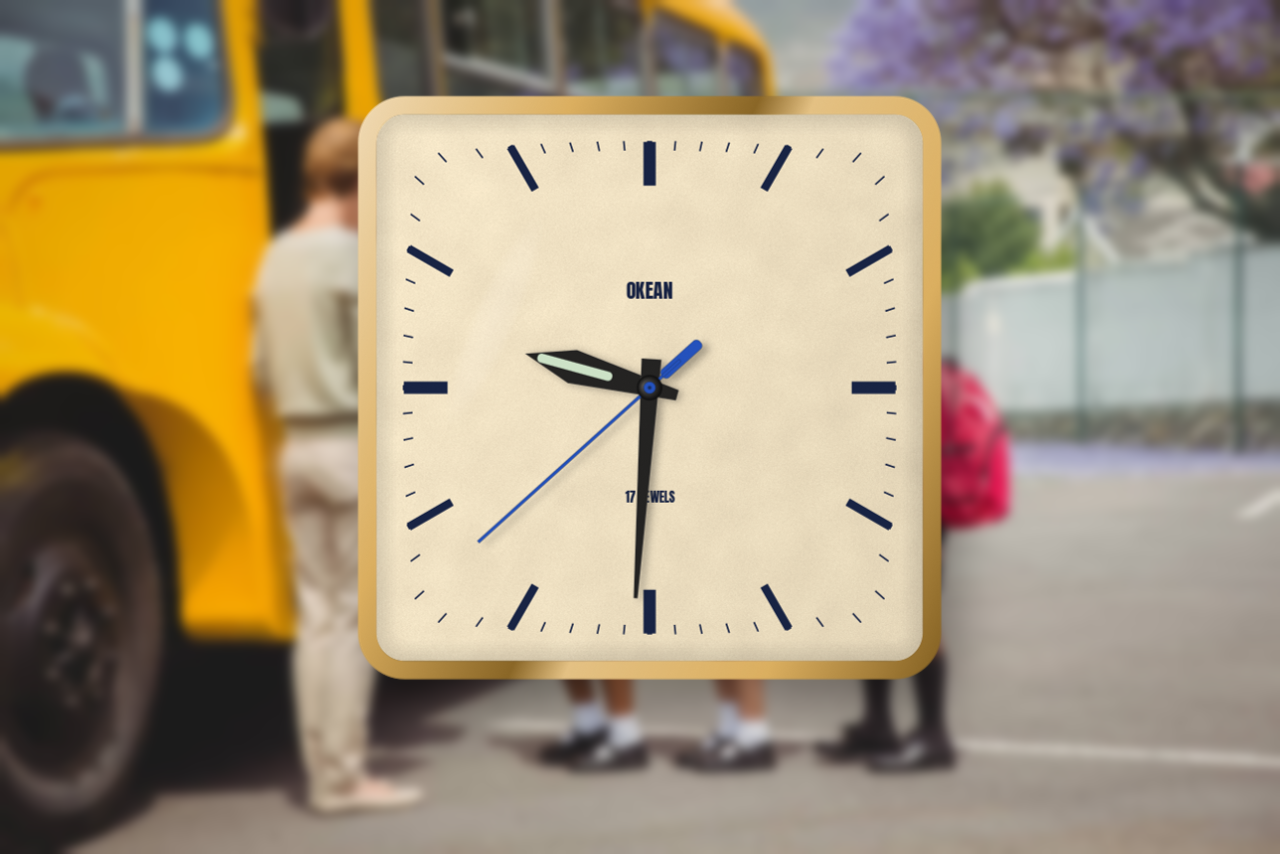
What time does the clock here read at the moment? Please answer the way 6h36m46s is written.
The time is 9h30m38s
